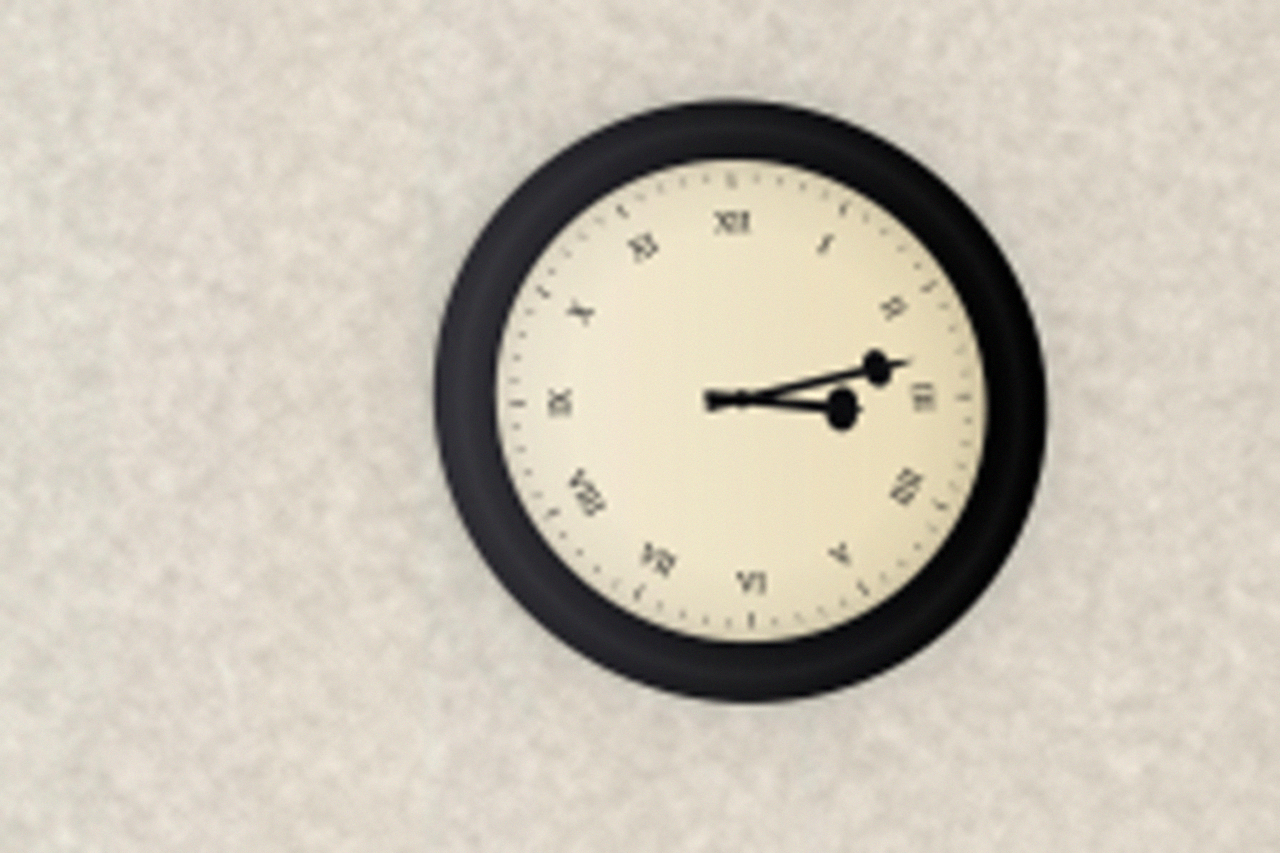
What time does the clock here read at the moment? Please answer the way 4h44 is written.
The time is 3h13
